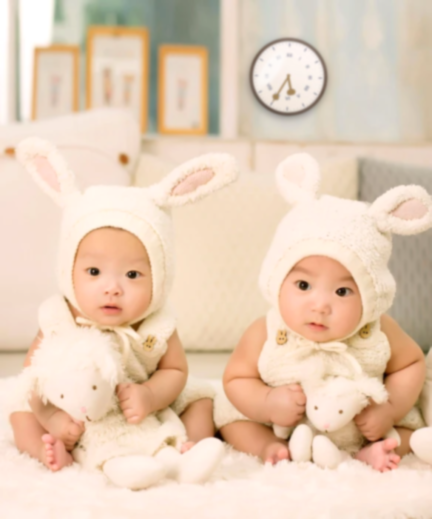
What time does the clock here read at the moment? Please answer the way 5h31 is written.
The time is 5h35
